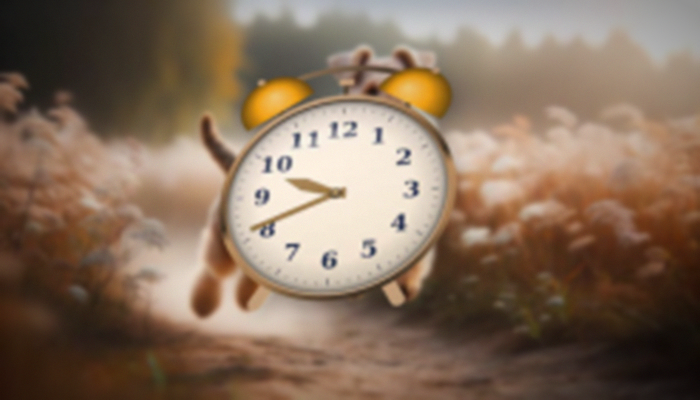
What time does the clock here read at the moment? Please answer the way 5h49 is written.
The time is 9h41
